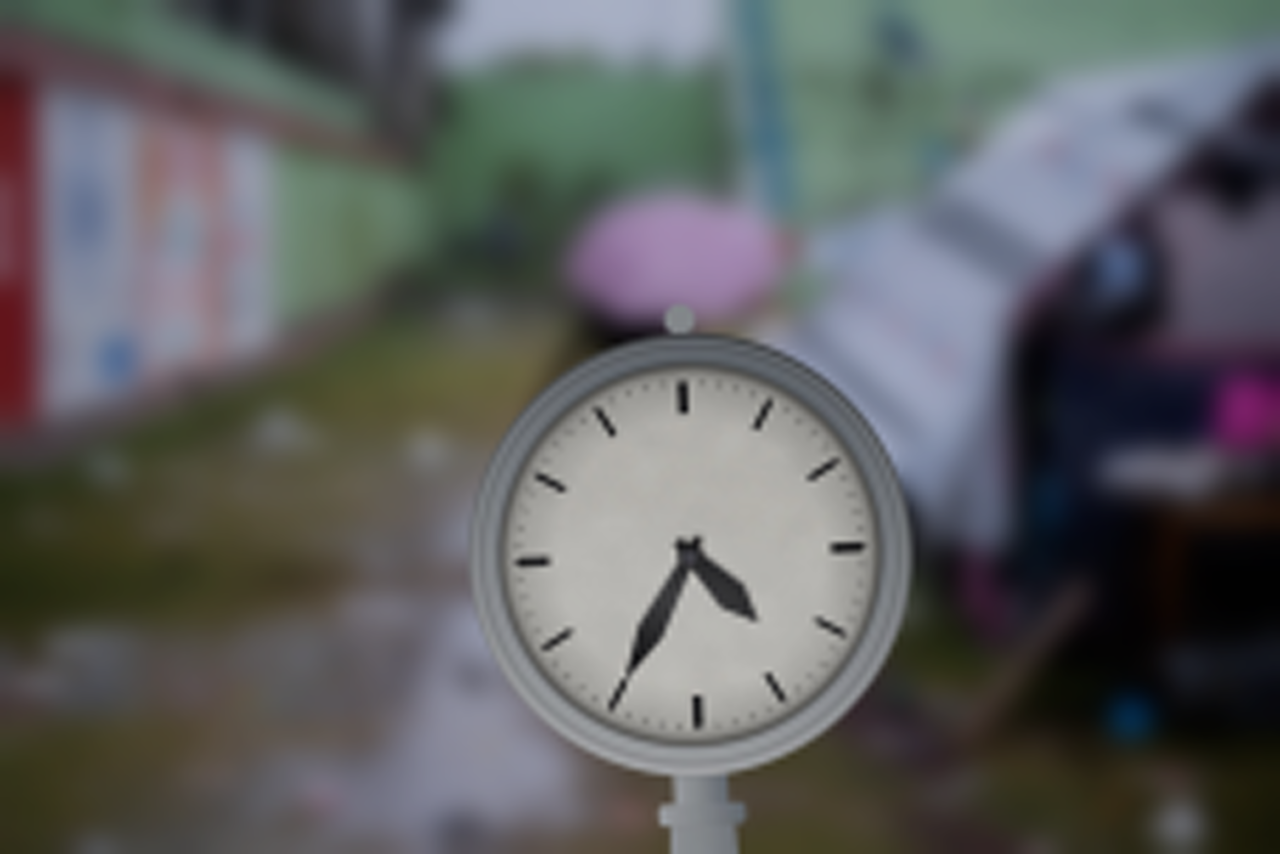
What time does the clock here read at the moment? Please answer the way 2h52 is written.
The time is 4h35
